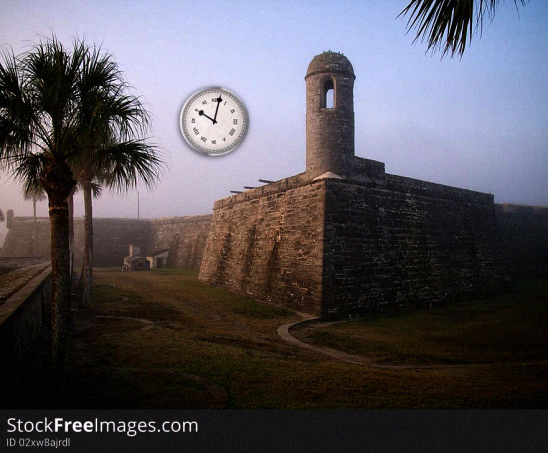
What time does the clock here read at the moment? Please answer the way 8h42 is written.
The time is 10h02
